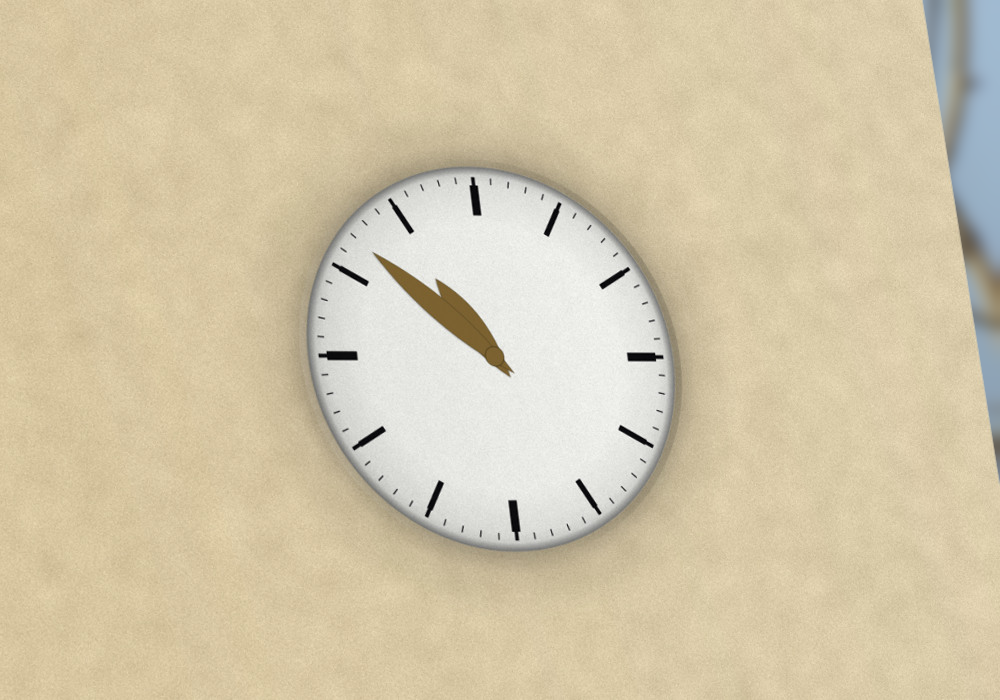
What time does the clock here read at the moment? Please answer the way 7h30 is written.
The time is 10h52
